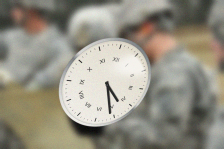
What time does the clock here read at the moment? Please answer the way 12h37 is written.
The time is 4h26
